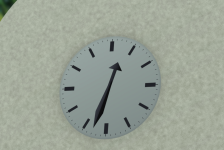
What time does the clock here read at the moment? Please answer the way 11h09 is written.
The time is 12h33
